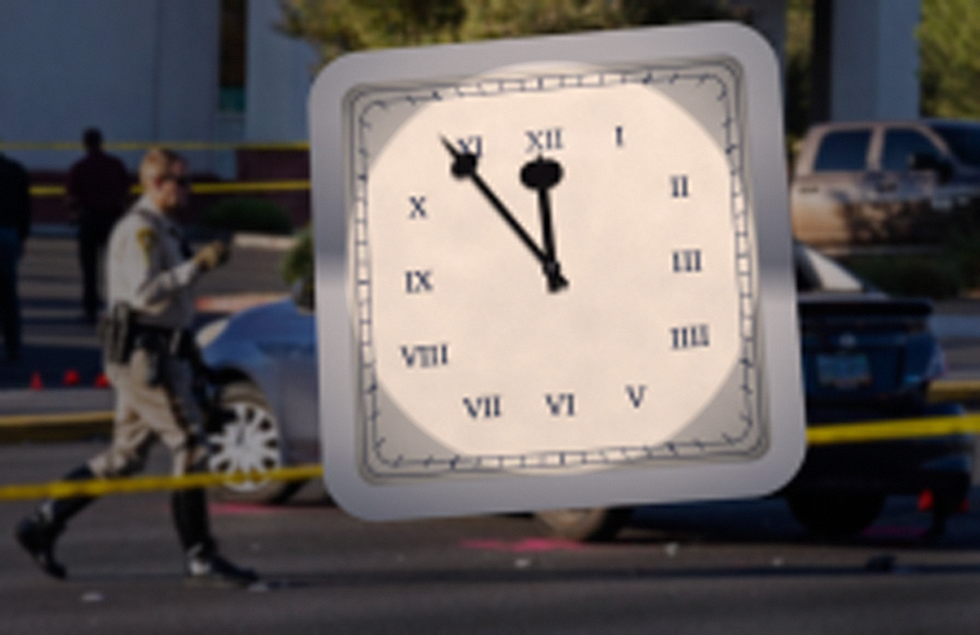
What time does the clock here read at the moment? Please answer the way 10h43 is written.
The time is 11h54
